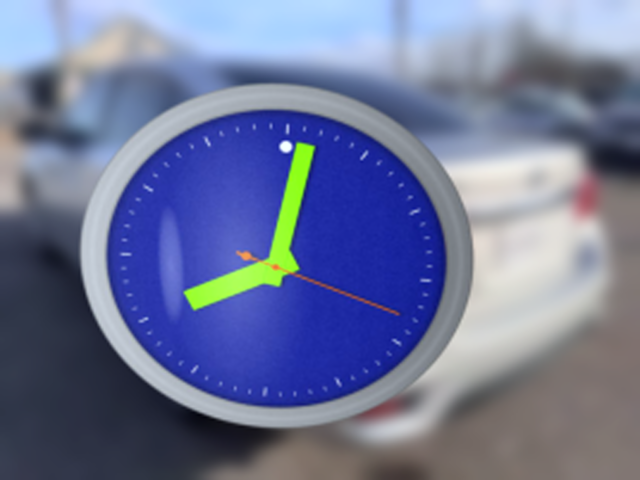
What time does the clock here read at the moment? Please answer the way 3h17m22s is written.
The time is 8h01m18s
